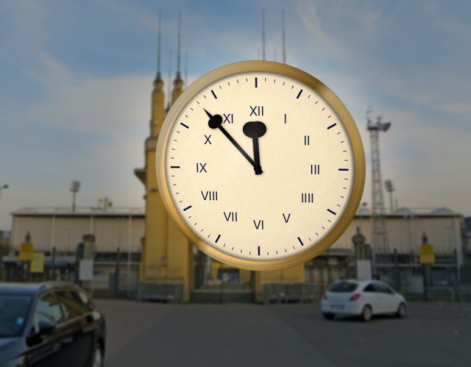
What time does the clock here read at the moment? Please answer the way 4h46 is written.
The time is 11h53
